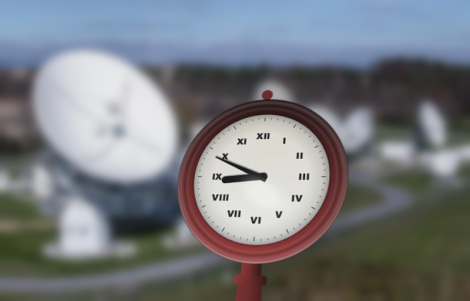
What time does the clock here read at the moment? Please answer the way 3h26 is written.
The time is 8h49
